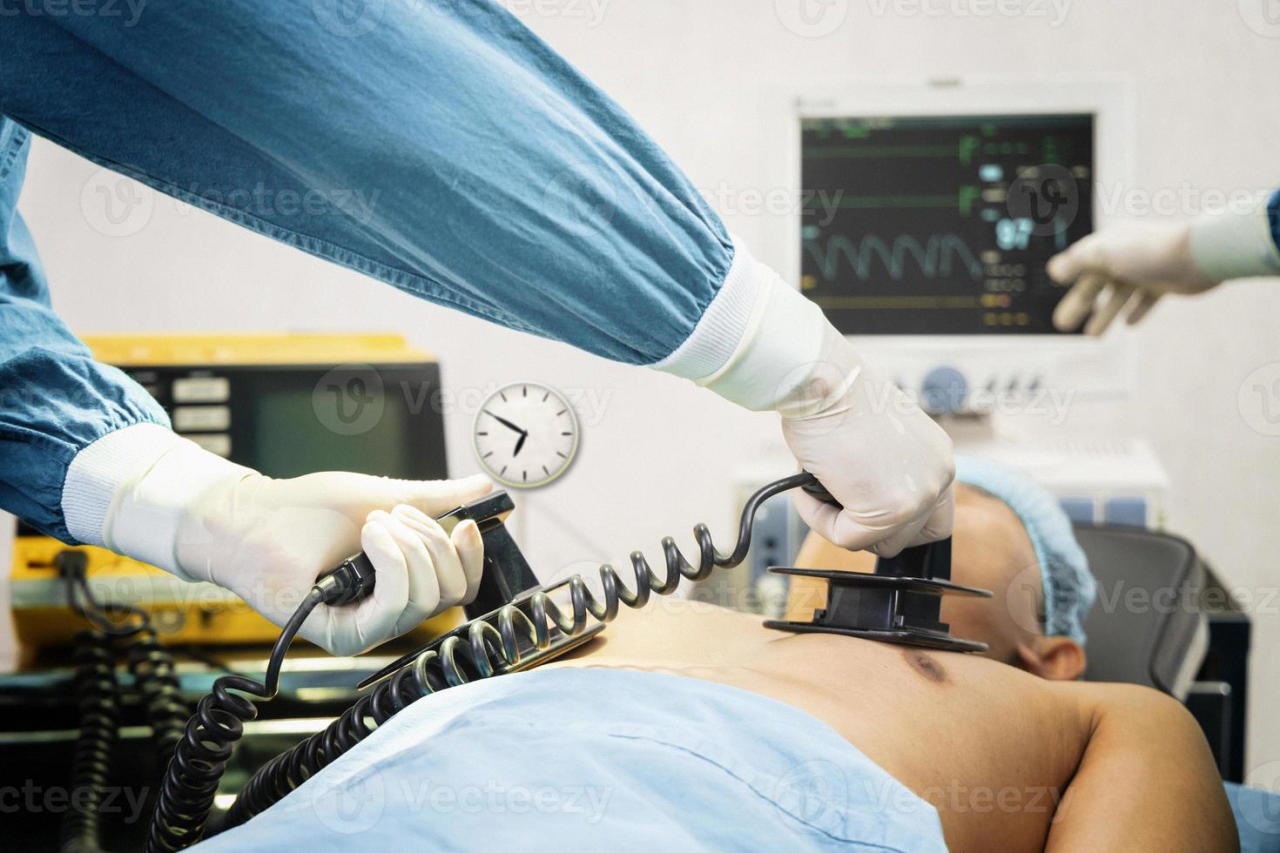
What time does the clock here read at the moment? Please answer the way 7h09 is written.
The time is 6h50
